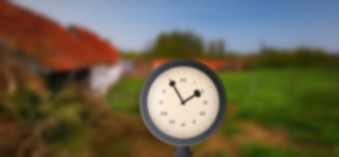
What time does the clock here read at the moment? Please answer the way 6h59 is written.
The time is 1h55
